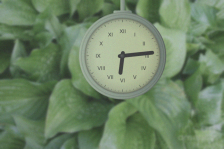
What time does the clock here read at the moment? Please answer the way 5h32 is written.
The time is 6h14
